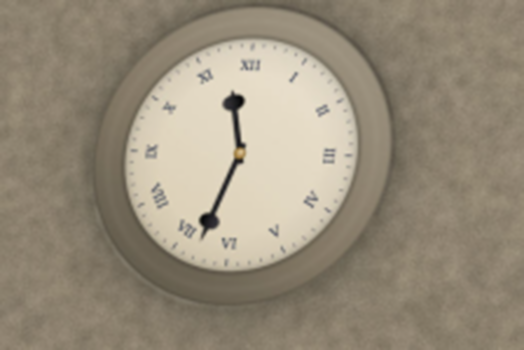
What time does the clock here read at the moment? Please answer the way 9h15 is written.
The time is 11h33
